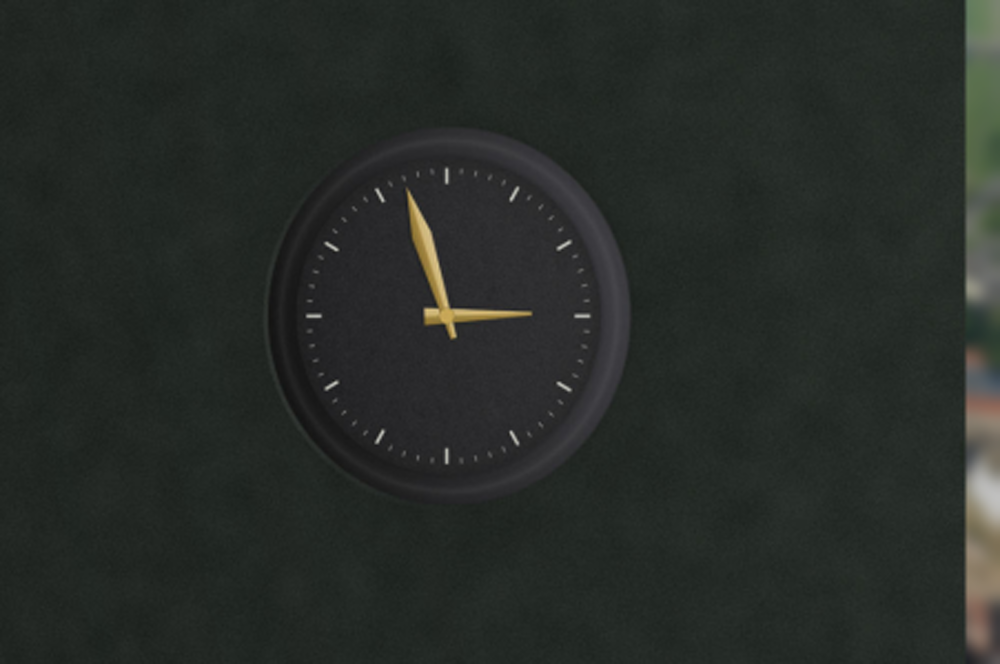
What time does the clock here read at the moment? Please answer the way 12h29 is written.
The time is 2h57
